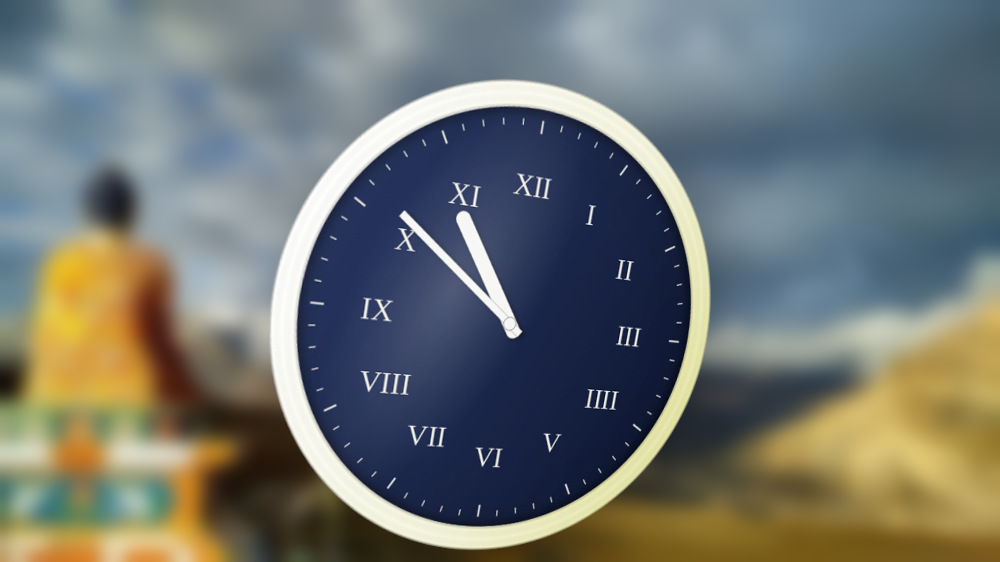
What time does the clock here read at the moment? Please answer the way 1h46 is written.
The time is 10h51
